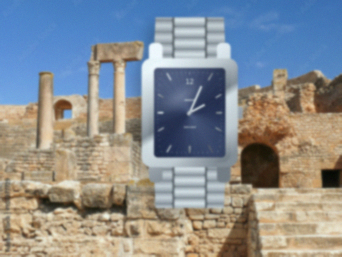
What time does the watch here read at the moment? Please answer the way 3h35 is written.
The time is 2h04
